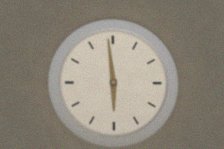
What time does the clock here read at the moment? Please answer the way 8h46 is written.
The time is 5h59
